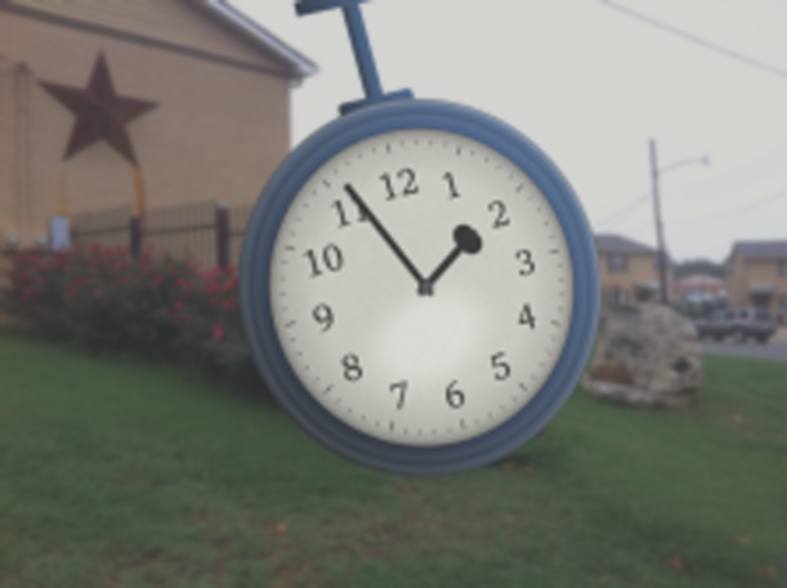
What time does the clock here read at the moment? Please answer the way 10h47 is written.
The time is 1h56
